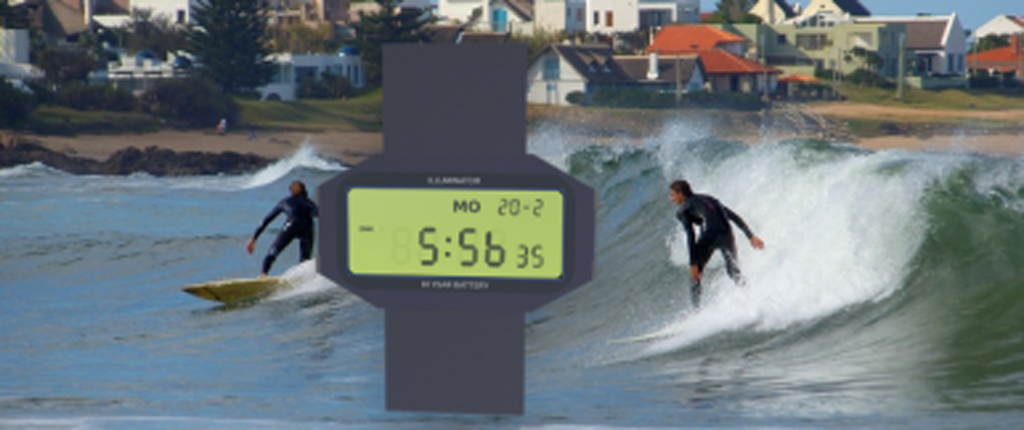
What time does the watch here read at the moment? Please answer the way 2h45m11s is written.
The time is 5h56m35s
